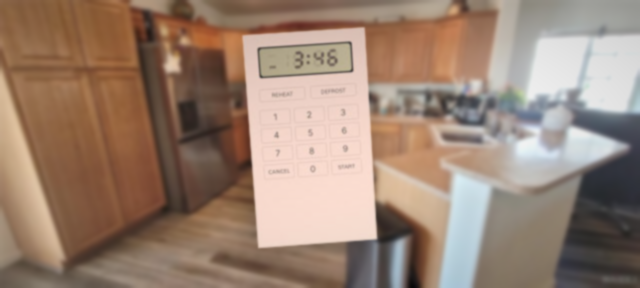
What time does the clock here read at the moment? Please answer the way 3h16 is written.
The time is 3h46
